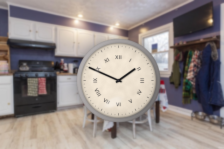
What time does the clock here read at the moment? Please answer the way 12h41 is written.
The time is 1h49
